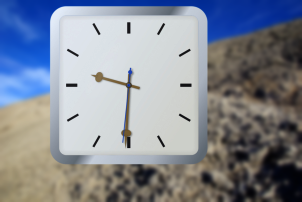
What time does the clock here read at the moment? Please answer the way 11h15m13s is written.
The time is 9h30m31s
